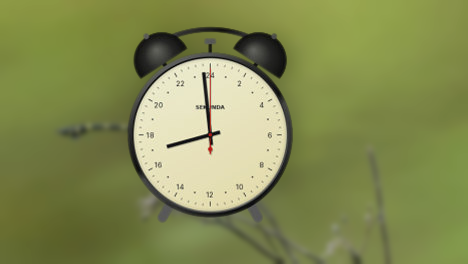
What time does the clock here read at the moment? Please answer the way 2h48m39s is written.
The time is 16h59m00s
